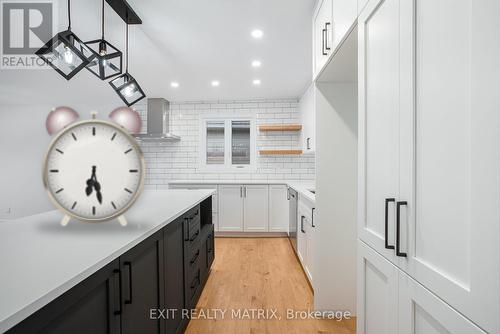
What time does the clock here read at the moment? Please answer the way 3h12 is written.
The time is 6h28
